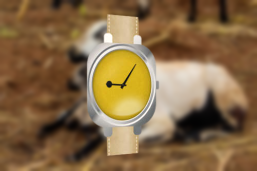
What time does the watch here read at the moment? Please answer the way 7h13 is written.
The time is 9h06
